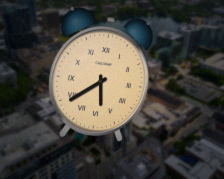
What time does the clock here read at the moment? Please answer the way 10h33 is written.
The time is 5h39
